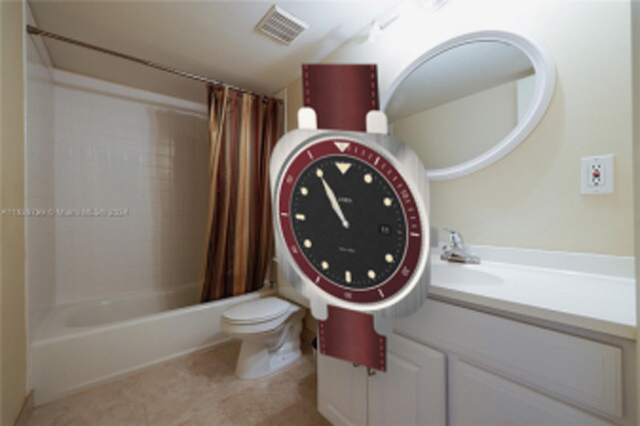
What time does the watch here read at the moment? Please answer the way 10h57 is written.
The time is 10h55
